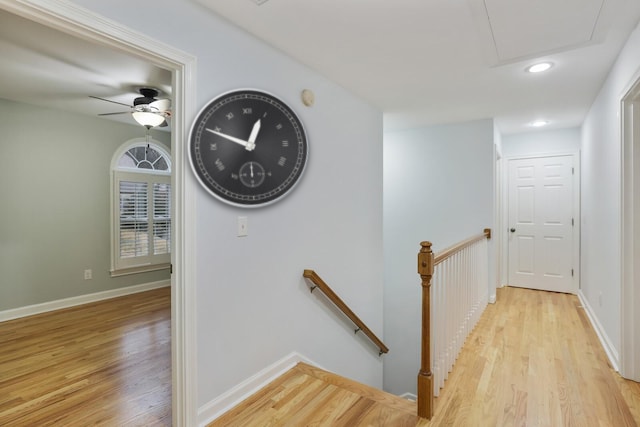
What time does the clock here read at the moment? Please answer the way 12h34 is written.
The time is 12h49
